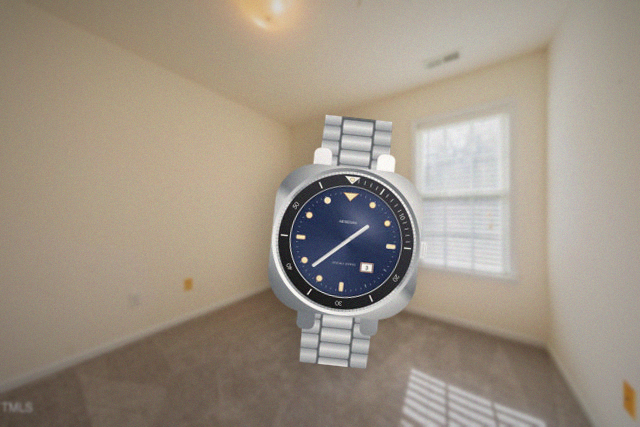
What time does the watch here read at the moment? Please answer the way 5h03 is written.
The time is 1h38
